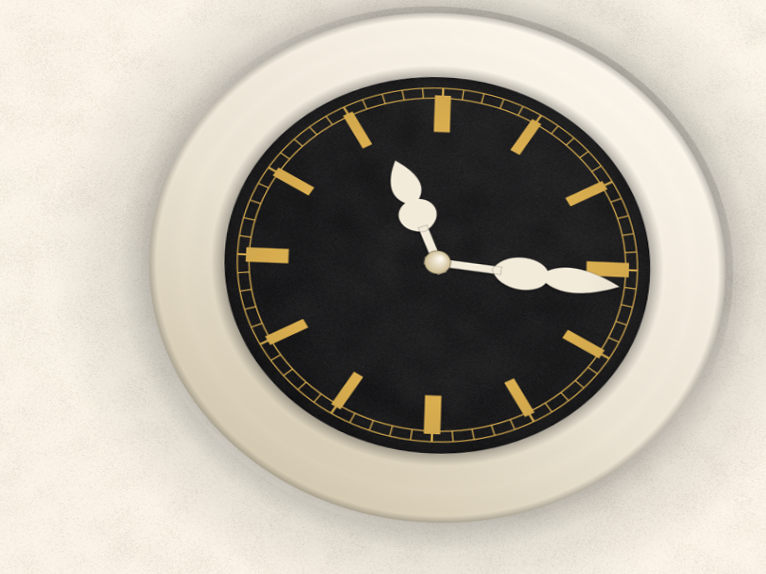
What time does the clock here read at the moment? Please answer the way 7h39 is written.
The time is 11h16
